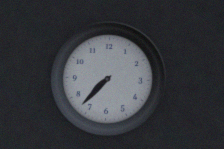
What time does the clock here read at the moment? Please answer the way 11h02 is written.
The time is 7h37
